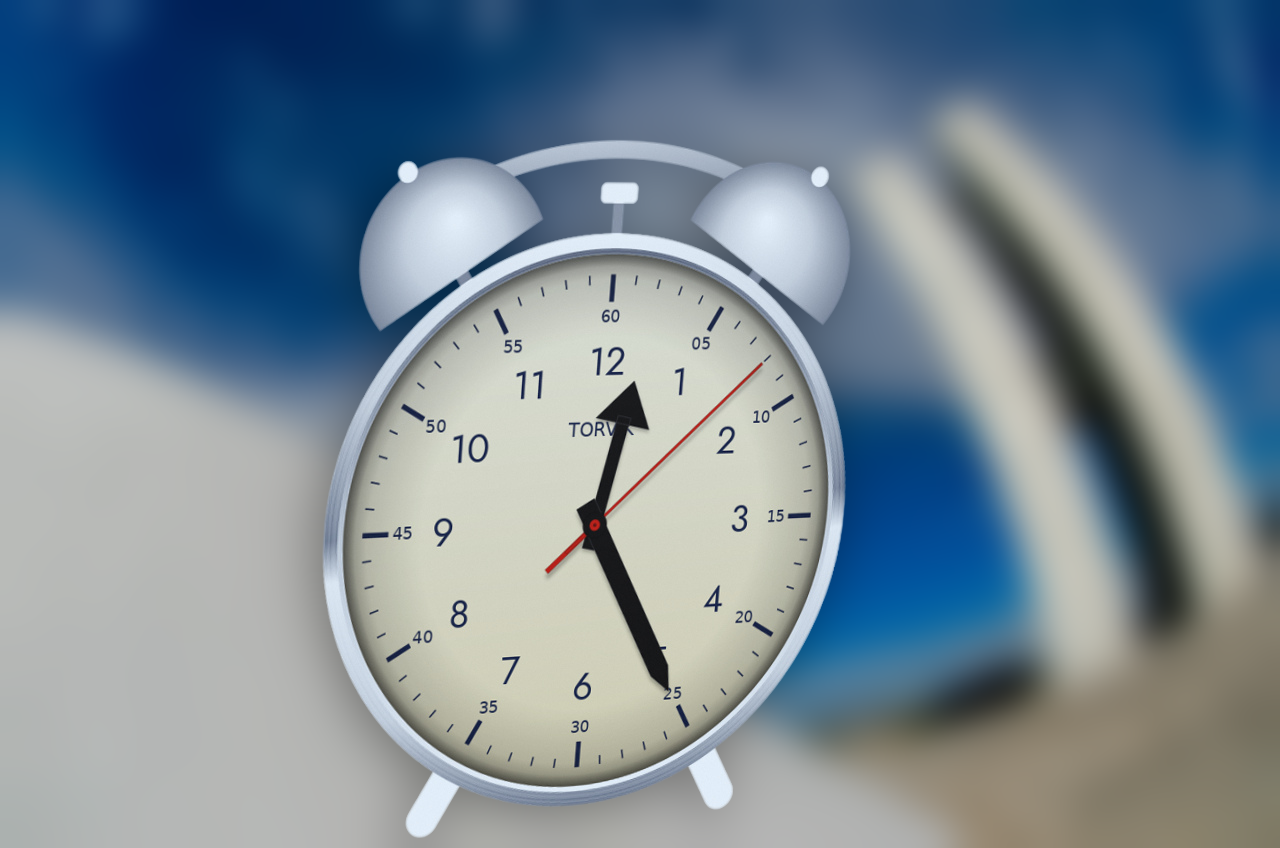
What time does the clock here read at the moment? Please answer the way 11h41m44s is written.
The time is 12h25m08s
